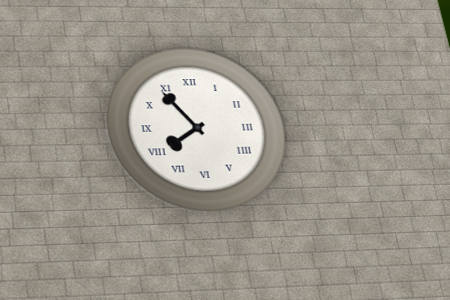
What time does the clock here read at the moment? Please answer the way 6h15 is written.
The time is 7h54
